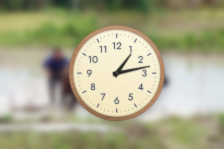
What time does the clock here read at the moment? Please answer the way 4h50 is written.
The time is 1h13
